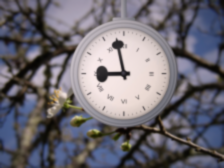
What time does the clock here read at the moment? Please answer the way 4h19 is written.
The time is 8h58
